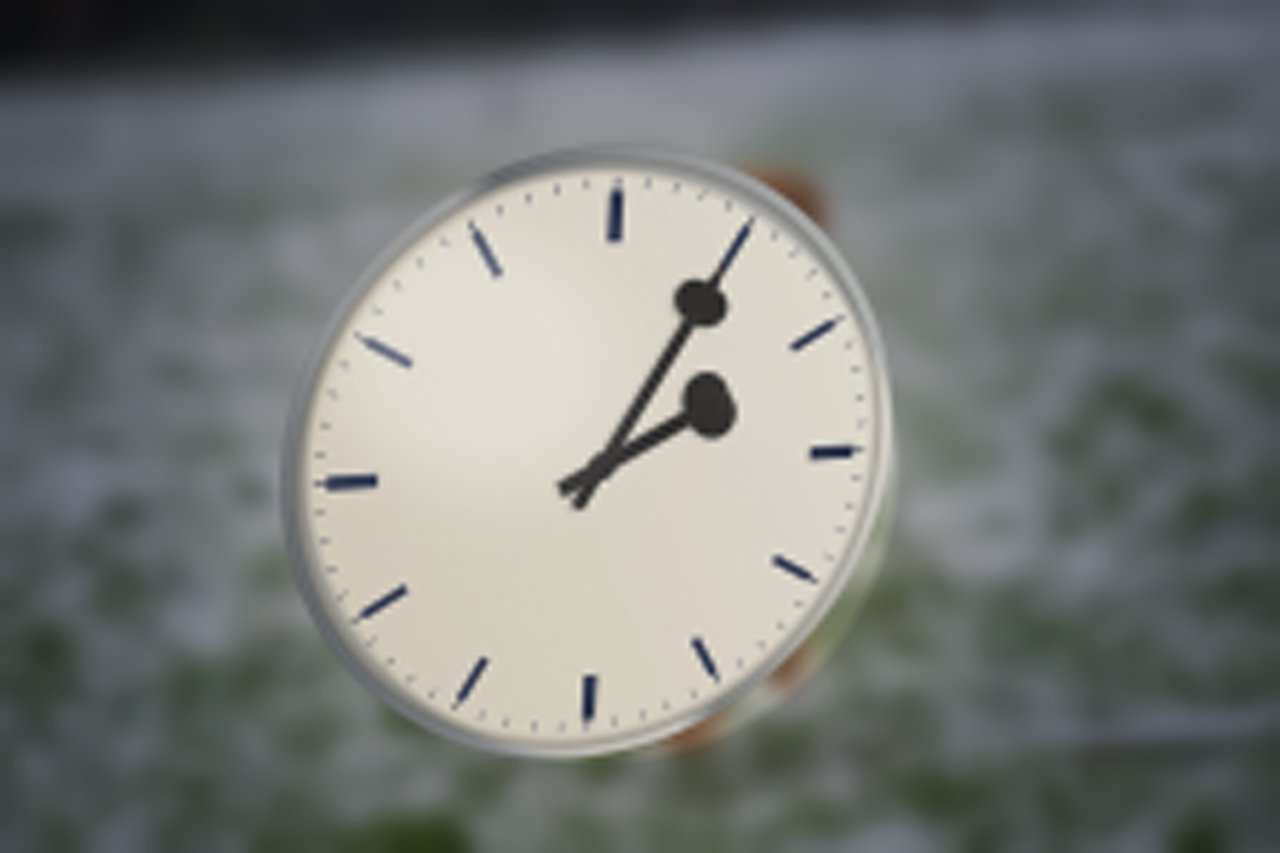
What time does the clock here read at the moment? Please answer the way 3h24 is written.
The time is 2h05
